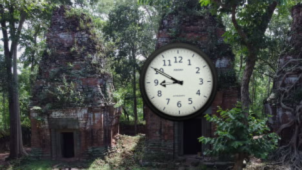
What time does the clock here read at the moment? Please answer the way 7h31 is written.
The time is 8h50
